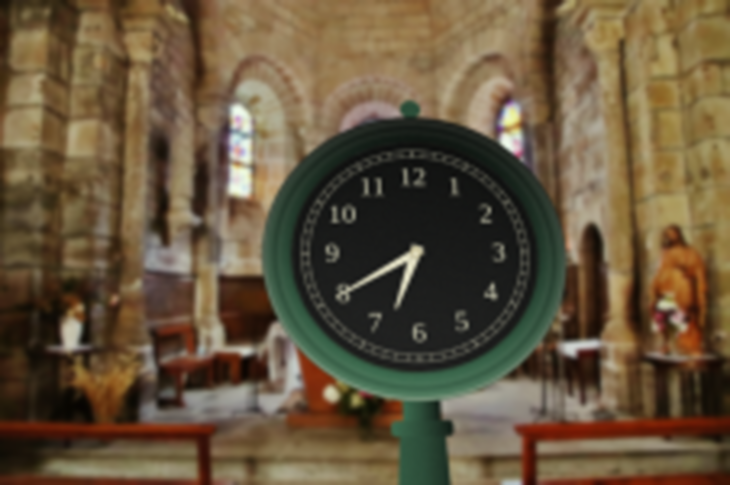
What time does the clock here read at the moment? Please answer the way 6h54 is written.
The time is 6h40
